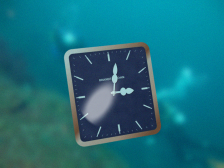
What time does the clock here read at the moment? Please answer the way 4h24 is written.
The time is 3h02
